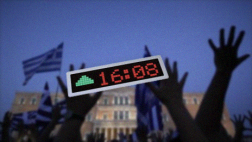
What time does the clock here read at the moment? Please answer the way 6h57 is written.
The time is 16h08
